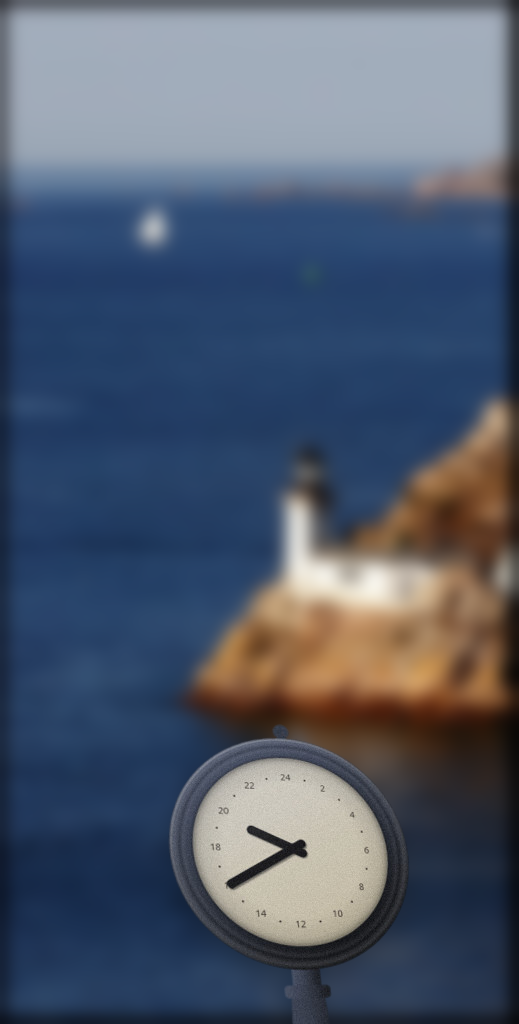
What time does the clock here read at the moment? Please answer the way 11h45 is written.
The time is 19h40
